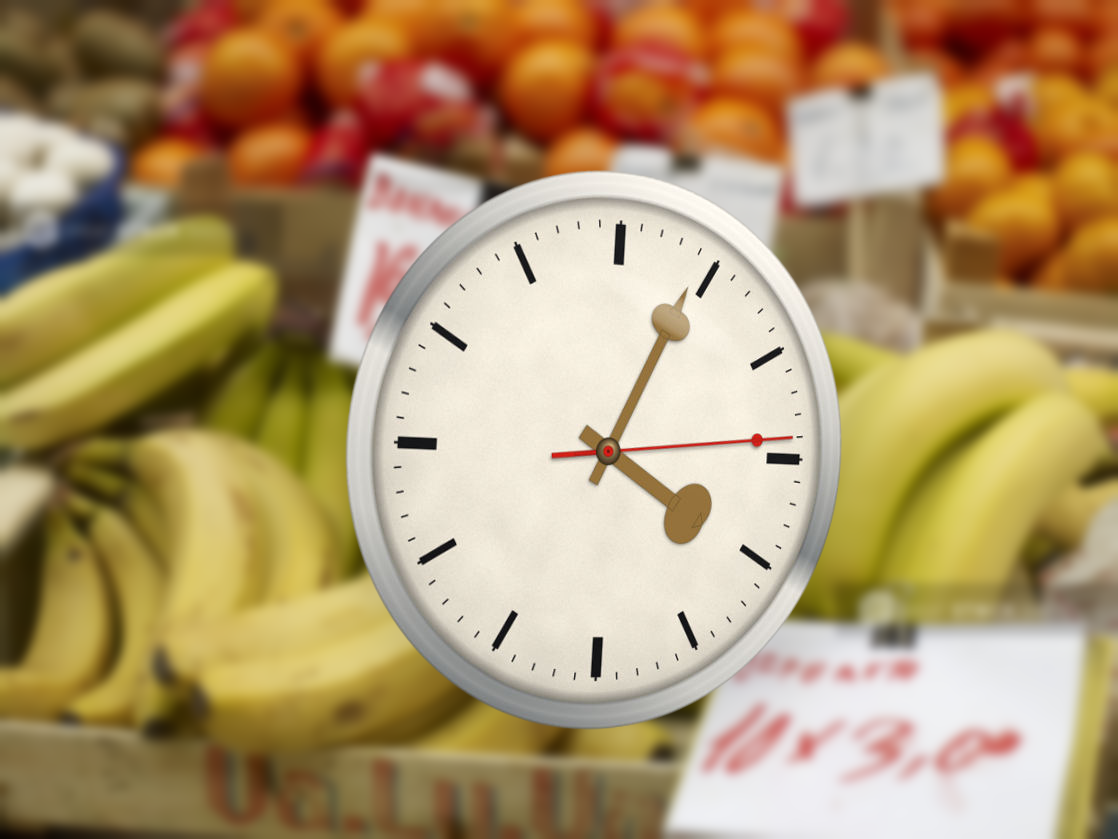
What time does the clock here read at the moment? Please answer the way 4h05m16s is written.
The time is 4h04m14s
